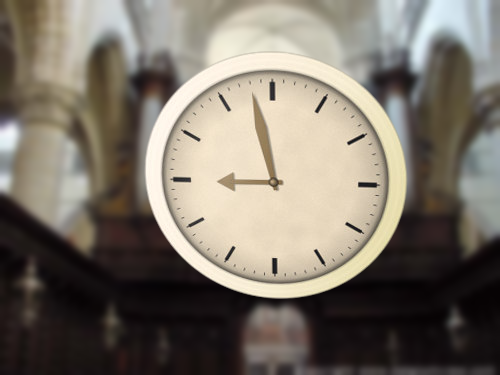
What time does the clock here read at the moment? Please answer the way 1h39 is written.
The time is 8h58
